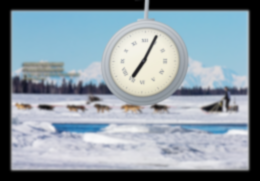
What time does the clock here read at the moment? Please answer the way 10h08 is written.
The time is 7h04
